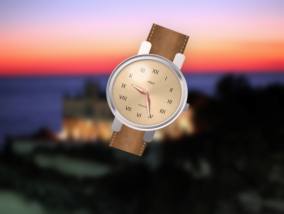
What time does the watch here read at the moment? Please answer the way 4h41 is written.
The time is 9h26
